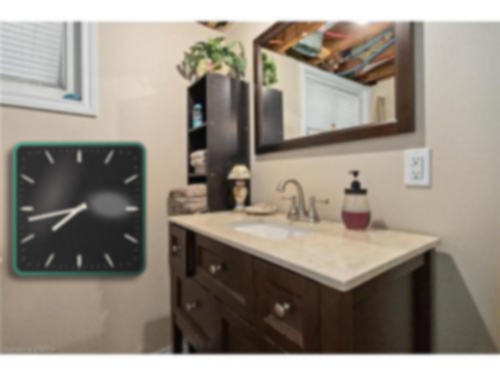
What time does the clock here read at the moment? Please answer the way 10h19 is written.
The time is 7h43
